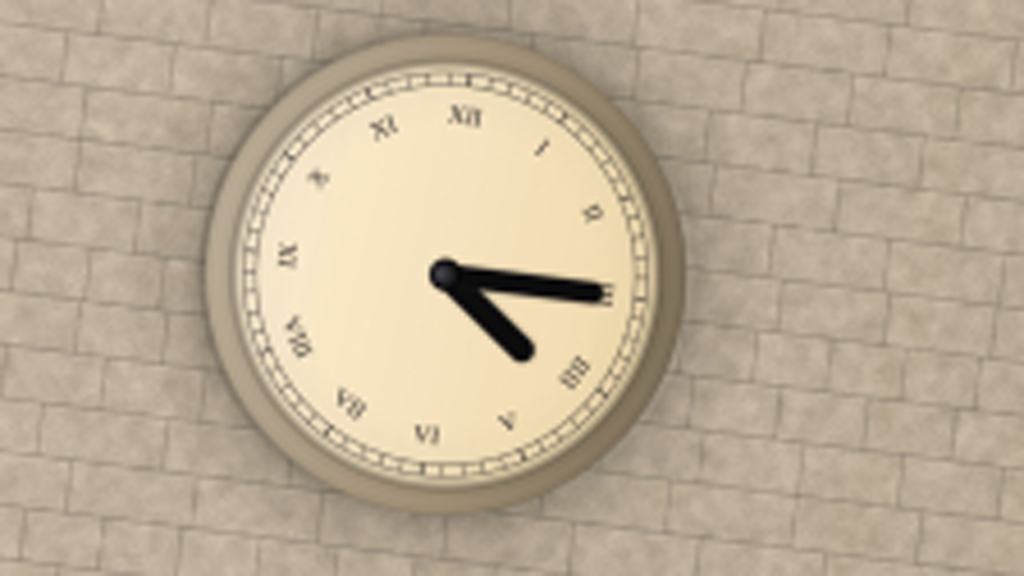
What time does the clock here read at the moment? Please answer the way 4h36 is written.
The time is 4h15
